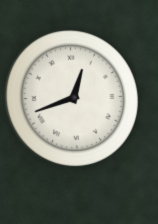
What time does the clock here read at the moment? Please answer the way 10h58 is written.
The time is 12h42
